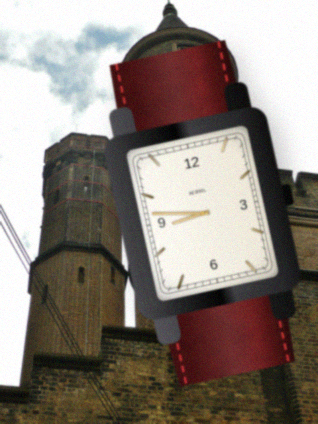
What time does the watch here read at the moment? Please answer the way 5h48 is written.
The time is 8h47
